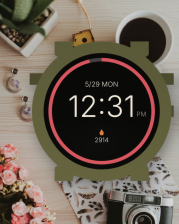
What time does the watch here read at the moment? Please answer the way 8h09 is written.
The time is 12h31
